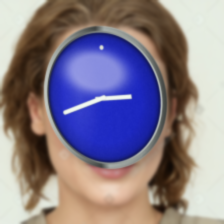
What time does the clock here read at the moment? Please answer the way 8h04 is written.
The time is 2h41
